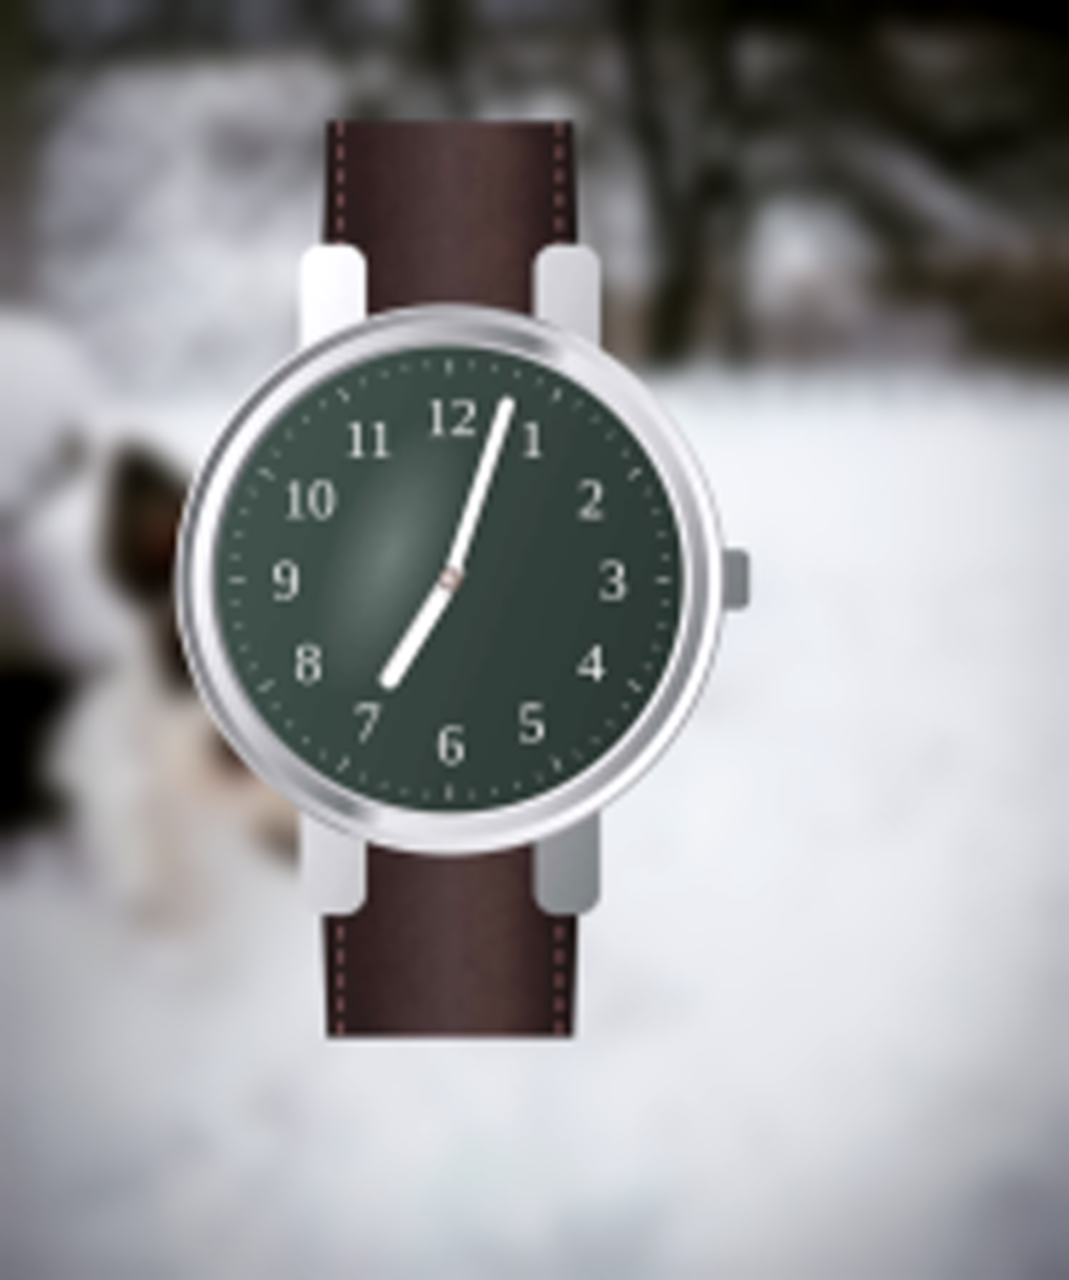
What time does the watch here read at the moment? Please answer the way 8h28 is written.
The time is 7h03
